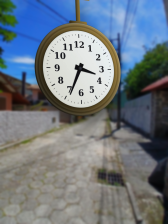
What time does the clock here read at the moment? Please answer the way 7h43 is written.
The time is 3h34
